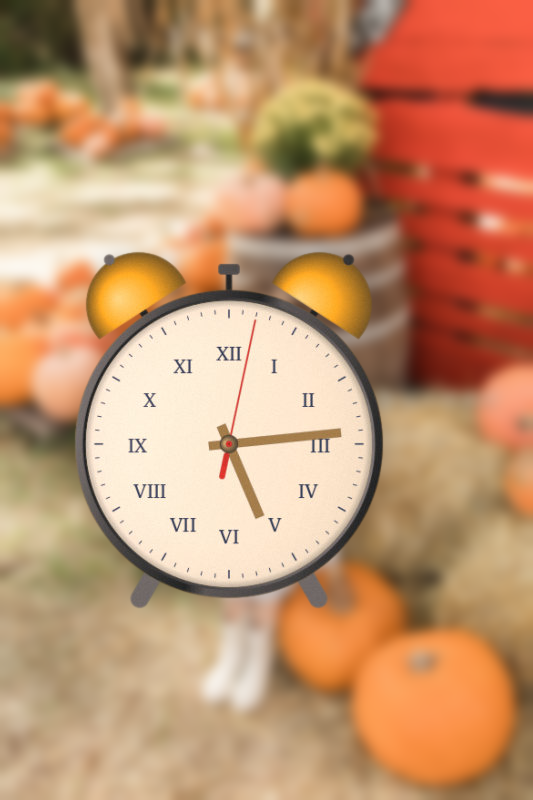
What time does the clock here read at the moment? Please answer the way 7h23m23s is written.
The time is 5h14m02s
